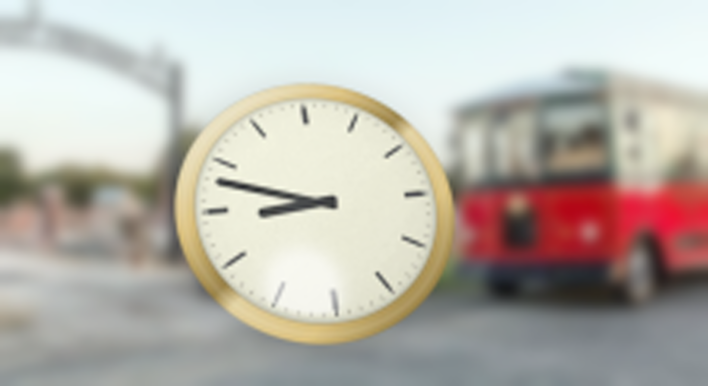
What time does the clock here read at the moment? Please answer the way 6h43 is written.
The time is 8h48
